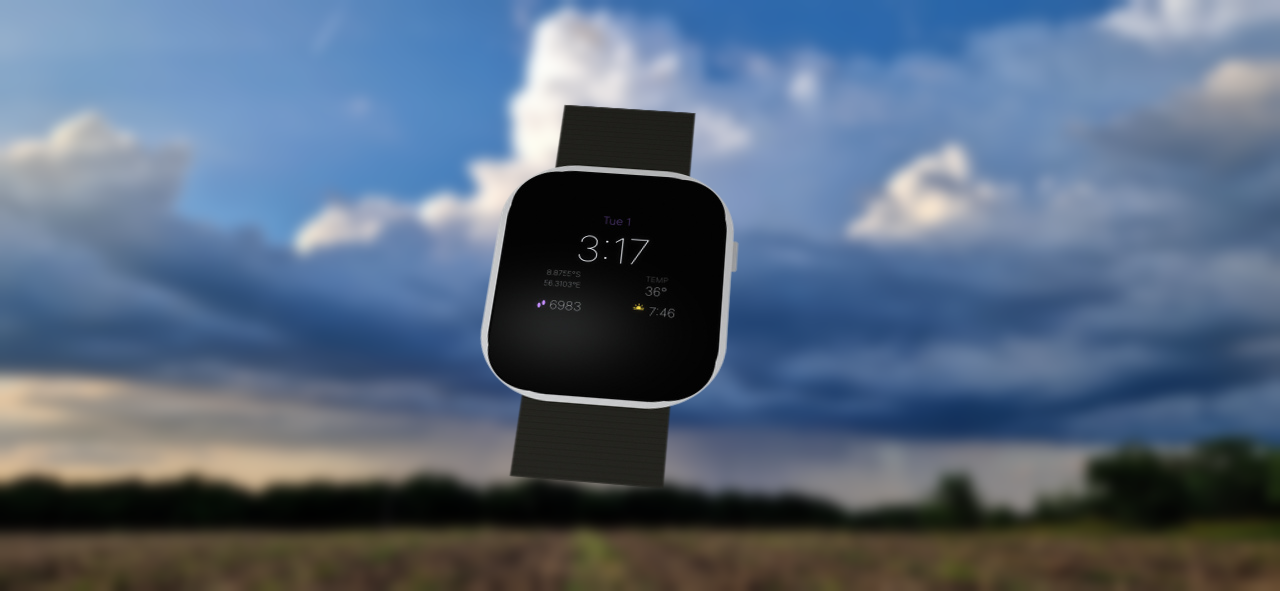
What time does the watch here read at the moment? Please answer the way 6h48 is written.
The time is 3h17
